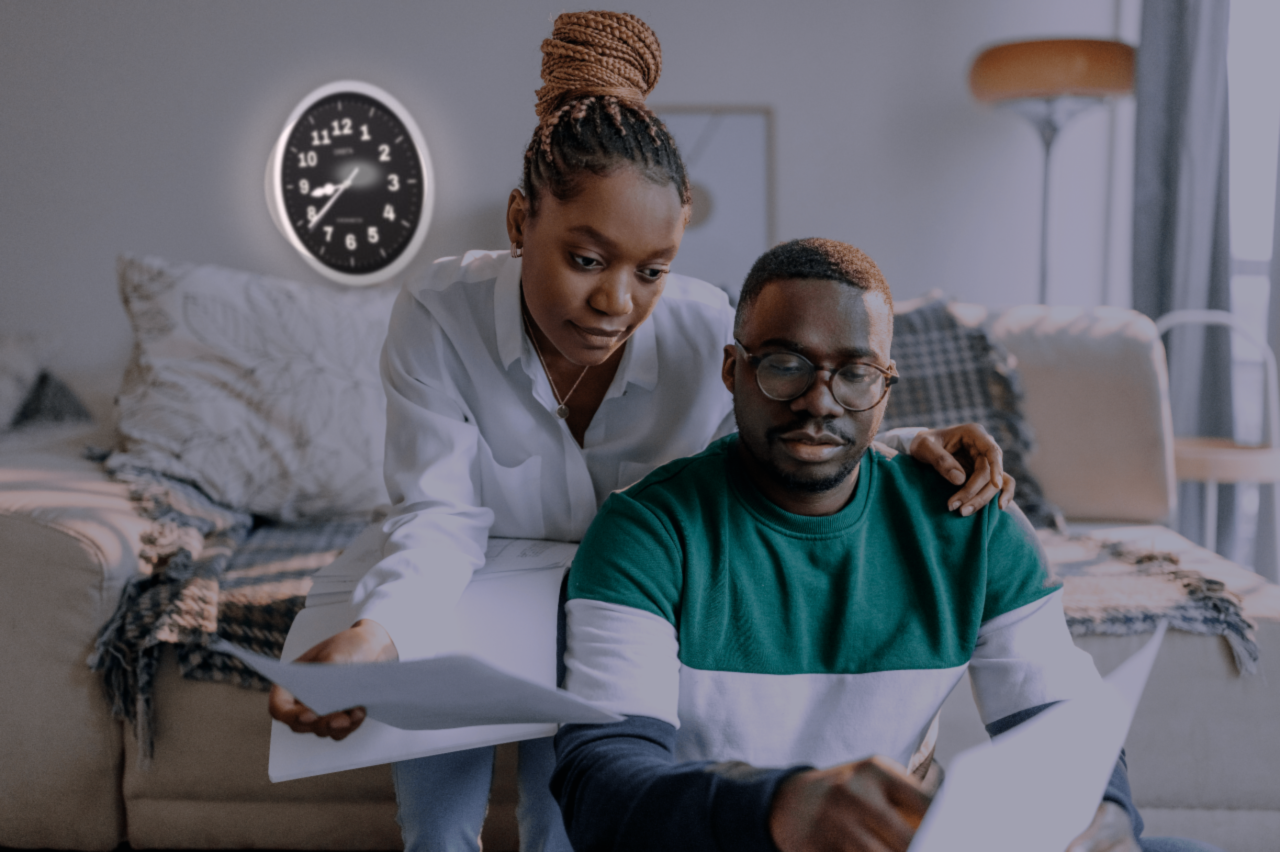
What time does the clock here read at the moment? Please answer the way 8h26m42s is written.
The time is 8h38m38s
